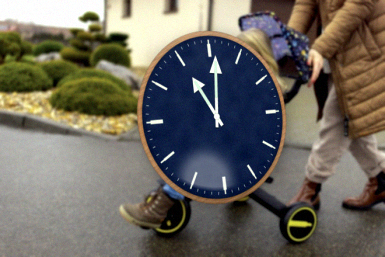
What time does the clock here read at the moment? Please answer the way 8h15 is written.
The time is 11h01
